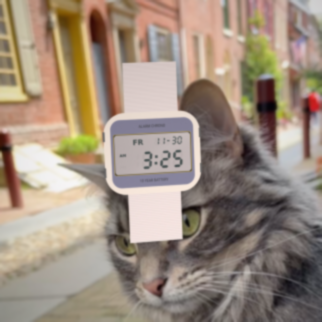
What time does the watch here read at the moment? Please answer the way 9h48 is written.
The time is 3h25
